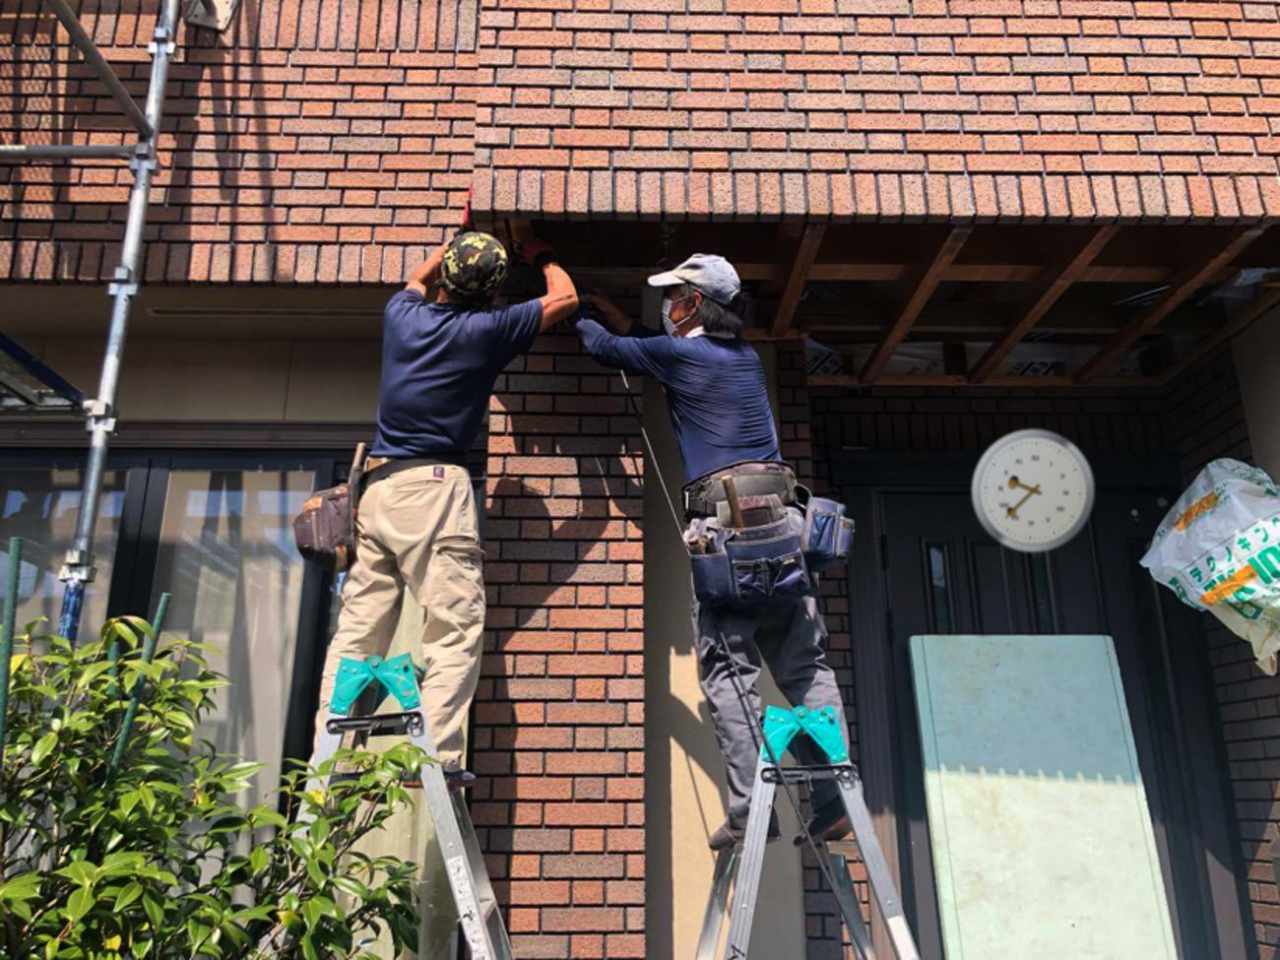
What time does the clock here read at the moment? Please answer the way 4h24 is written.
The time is 9h37
